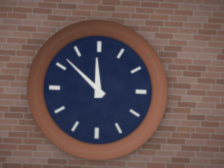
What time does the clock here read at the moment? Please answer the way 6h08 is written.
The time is 11h52
